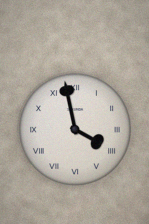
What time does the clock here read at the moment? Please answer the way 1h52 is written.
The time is 3h58
